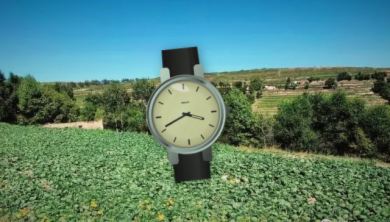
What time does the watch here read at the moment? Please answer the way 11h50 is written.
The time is 3h41
